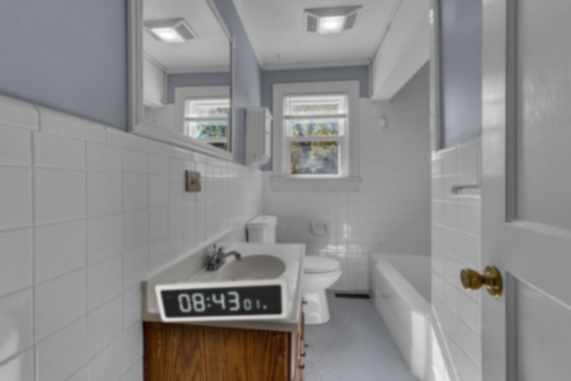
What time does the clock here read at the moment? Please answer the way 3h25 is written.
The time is 8h43
